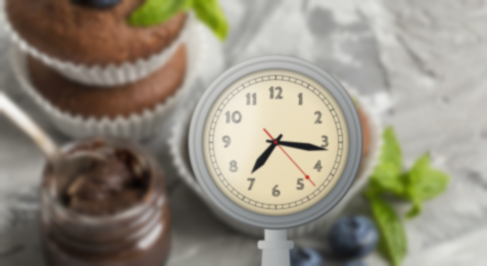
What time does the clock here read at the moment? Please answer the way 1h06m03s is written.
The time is 7h16m23s
